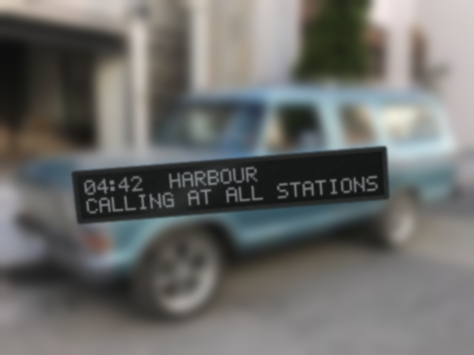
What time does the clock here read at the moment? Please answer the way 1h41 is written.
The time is 4h42
